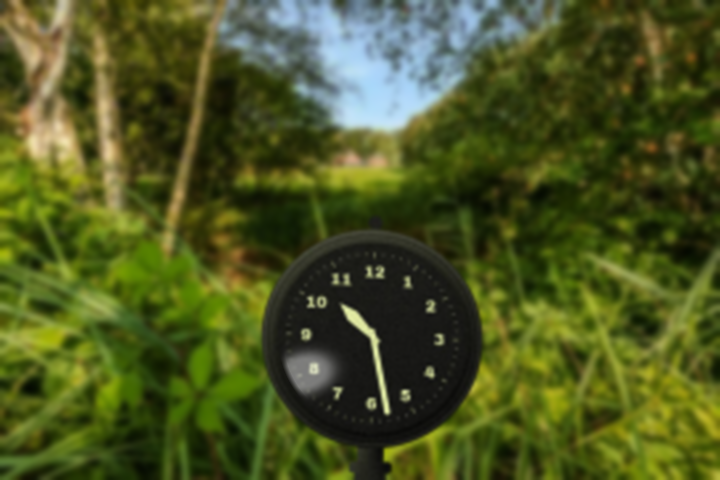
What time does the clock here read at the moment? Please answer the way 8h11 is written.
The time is 10h28
